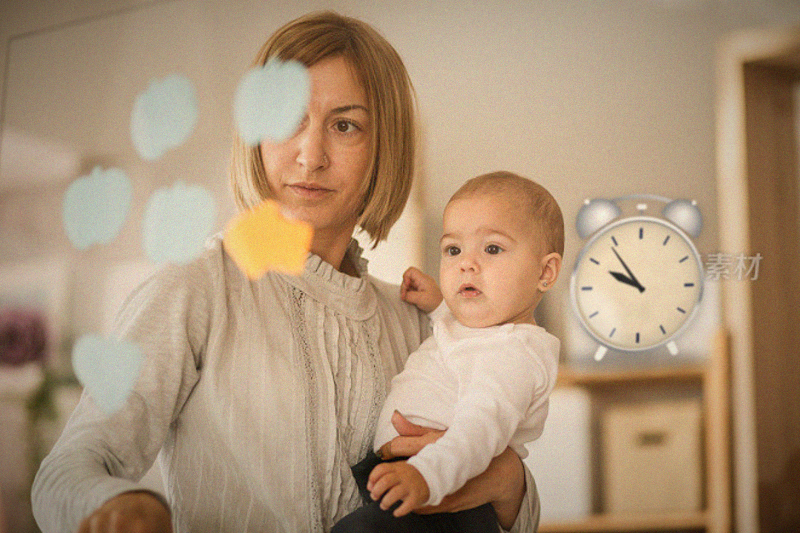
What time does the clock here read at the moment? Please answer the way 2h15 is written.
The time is 9h54
